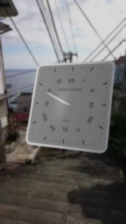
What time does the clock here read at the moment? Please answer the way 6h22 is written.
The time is 9h49
